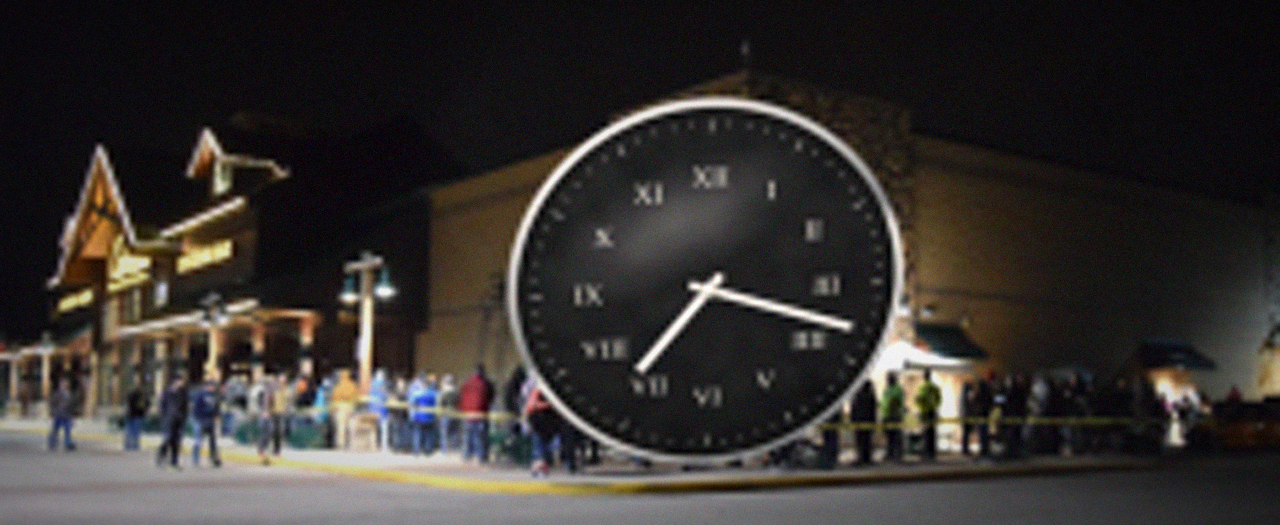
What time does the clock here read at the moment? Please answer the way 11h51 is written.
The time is 7h18
